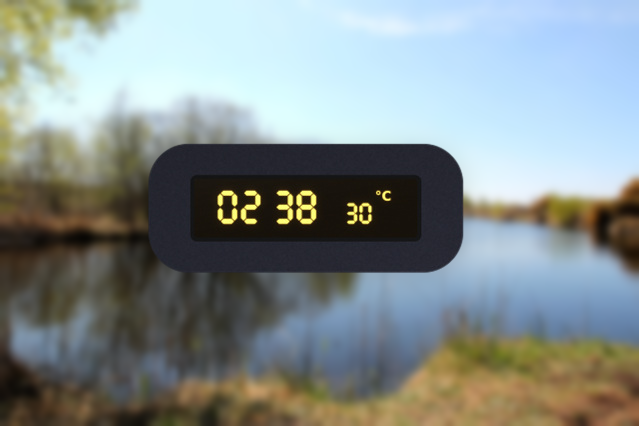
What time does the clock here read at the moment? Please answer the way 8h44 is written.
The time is 2h38
